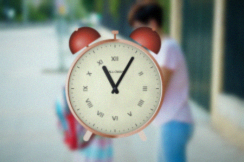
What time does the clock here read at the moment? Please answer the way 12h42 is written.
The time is 11h05
